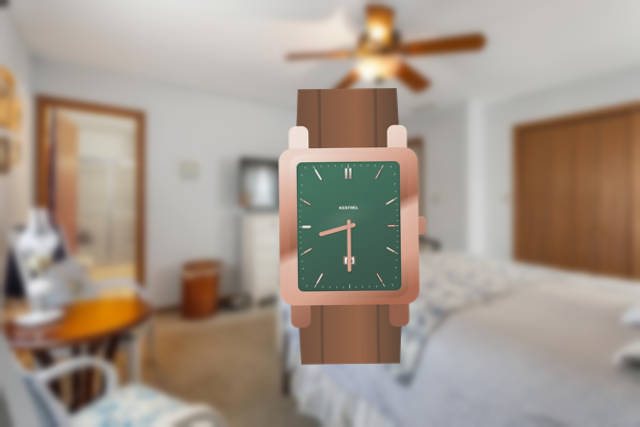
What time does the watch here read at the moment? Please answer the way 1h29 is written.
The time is 8h30
